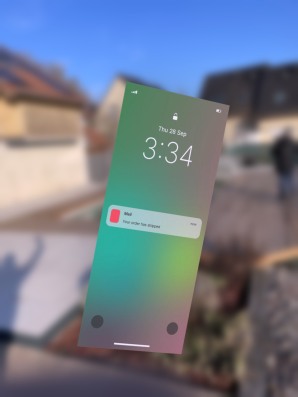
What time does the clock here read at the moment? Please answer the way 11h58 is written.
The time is 3h34
